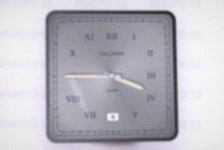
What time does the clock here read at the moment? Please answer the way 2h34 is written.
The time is 3h45
